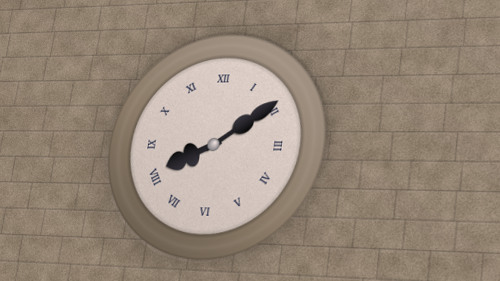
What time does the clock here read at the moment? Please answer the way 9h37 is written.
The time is 8h09
